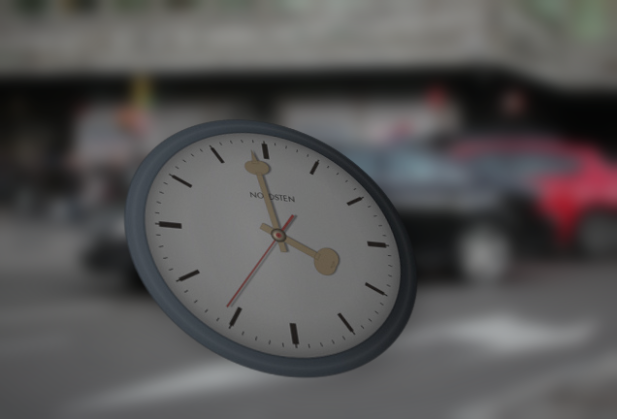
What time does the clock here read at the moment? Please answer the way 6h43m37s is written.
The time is 3h58m36s
